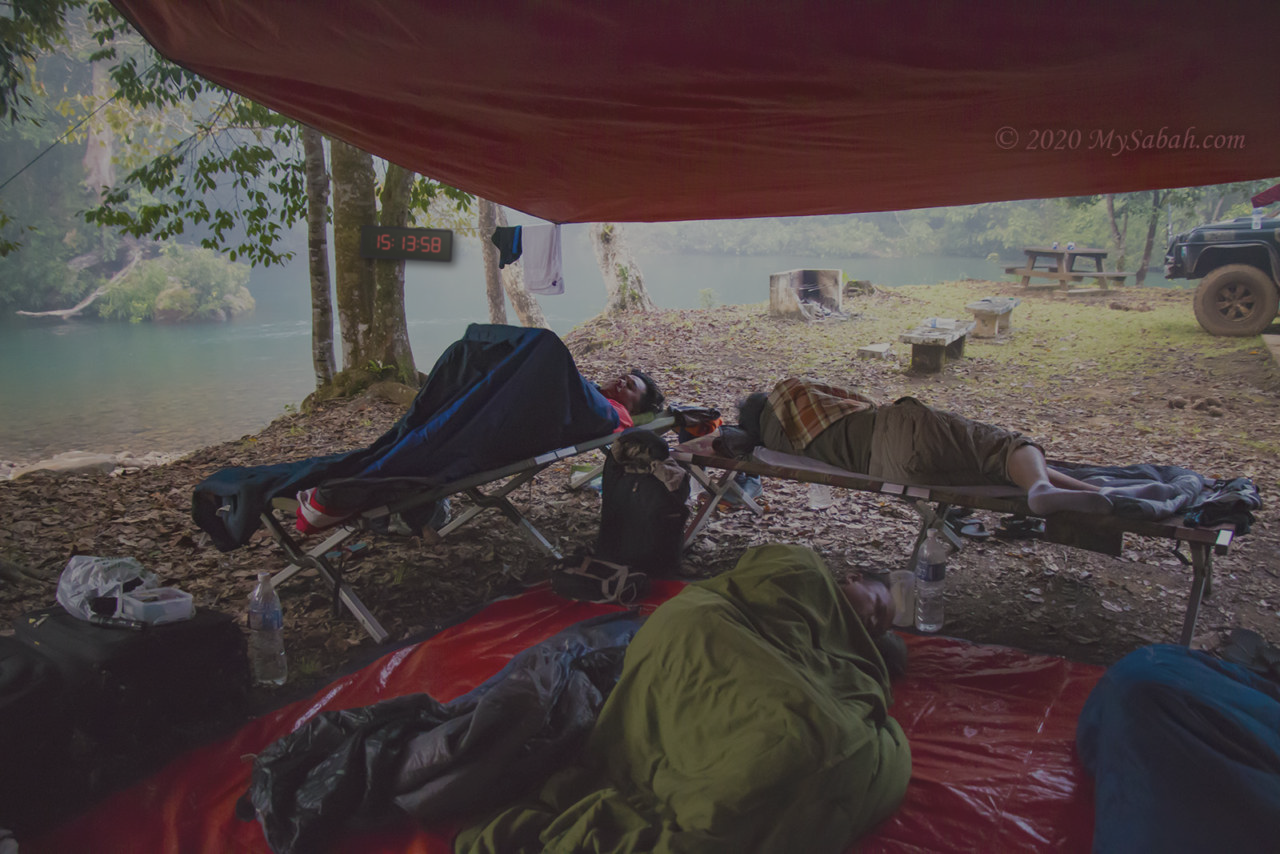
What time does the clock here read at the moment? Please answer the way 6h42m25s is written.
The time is 15h13m58s
